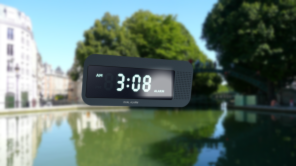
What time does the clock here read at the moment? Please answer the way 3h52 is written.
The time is 3h08
